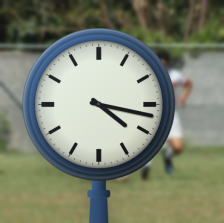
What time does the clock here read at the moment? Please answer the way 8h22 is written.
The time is 4h17
